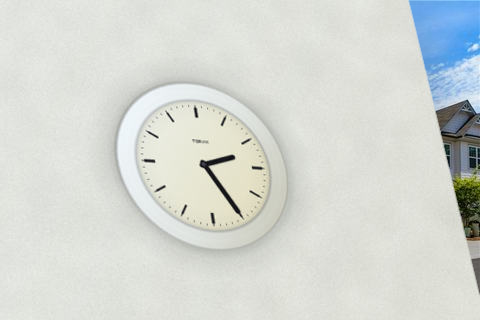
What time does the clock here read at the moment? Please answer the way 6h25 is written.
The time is 2h25
